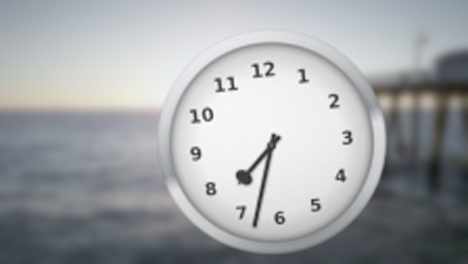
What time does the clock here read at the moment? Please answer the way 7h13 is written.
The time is 7h33
